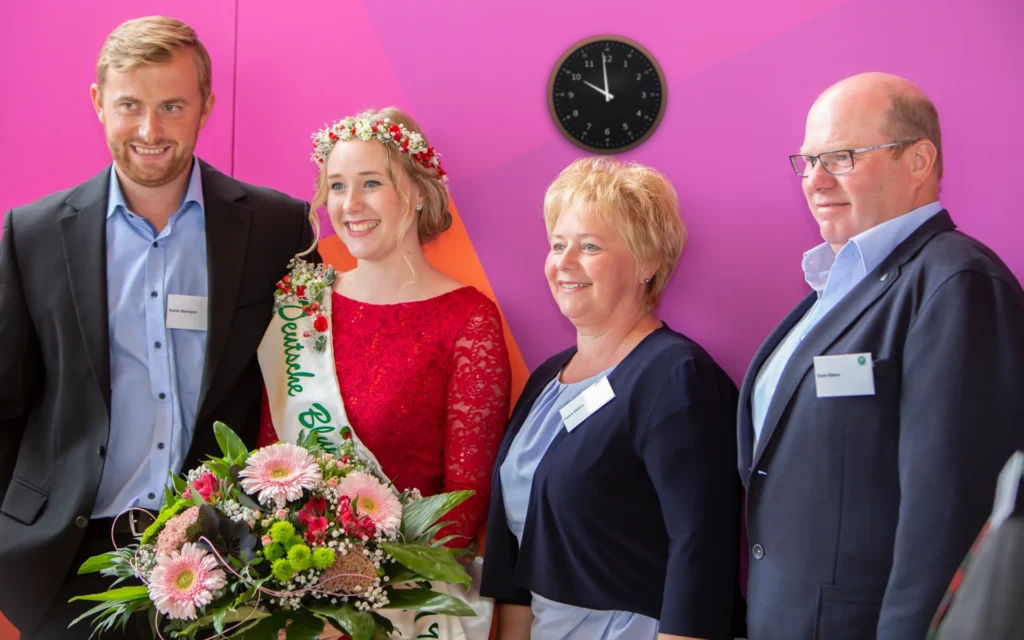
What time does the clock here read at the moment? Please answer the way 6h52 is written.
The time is 9h59
